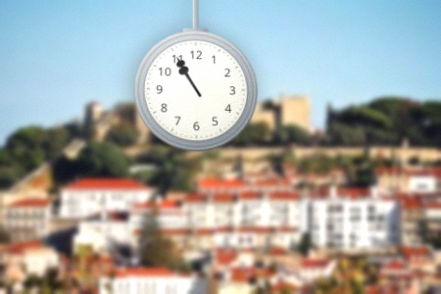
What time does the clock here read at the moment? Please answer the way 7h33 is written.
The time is 10h55
